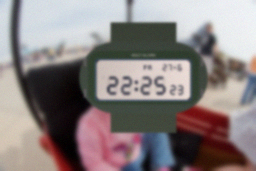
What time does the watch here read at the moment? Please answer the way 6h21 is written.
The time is 22h25
